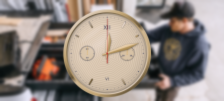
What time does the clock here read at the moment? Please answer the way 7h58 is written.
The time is 12h12
